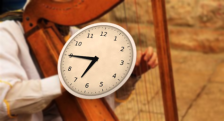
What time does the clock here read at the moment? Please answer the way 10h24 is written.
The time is 6h45
